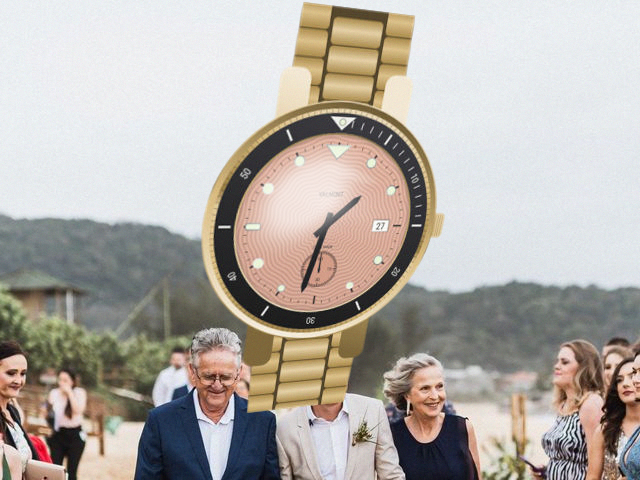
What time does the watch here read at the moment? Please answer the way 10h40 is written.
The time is 1h32
